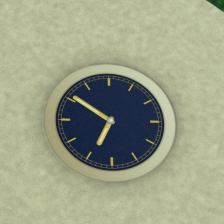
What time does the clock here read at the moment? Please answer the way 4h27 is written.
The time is 6h51
